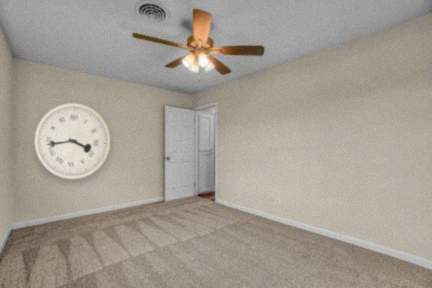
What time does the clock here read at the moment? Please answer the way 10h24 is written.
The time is 3h43
